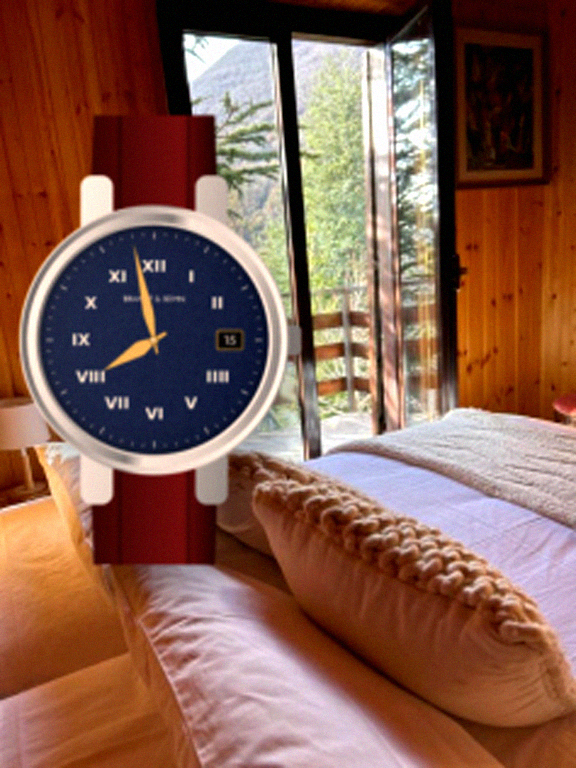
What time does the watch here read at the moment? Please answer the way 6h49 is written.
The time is 7h58
